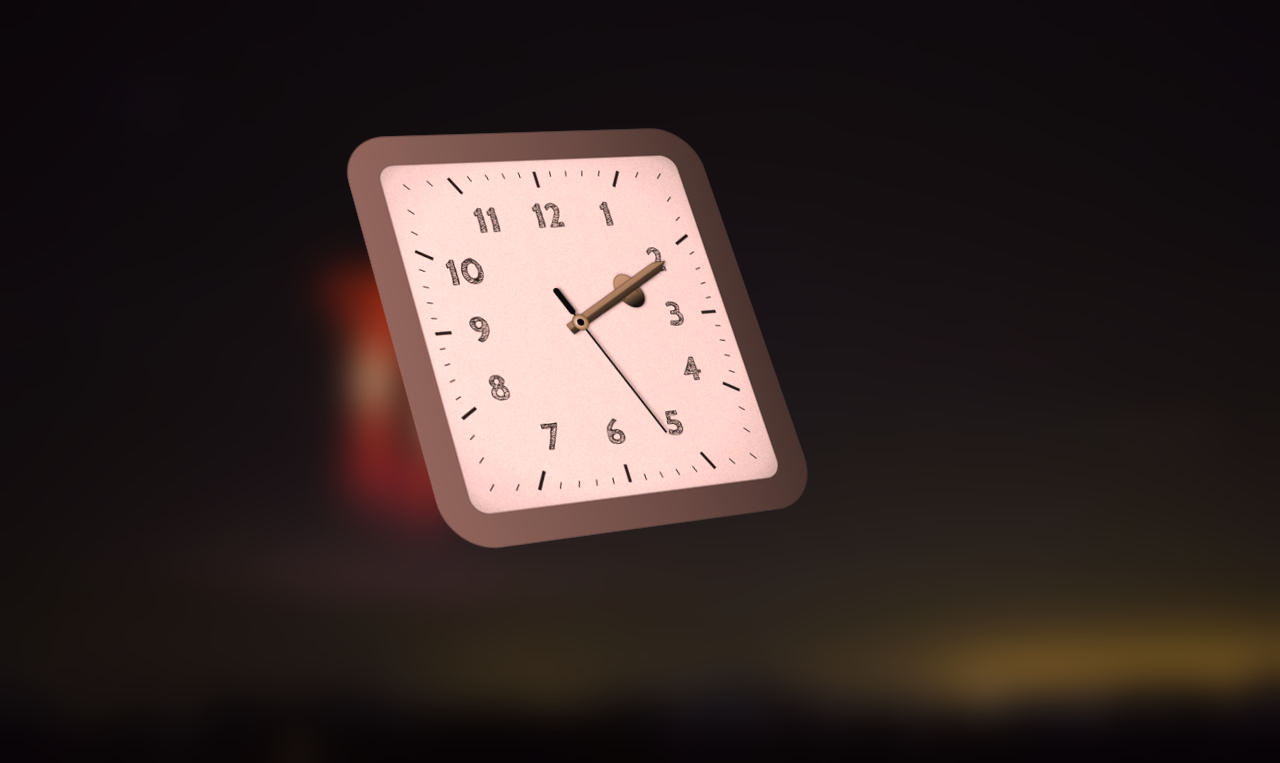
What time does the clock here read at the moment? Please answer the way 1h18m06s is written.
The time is 2h10m26s
